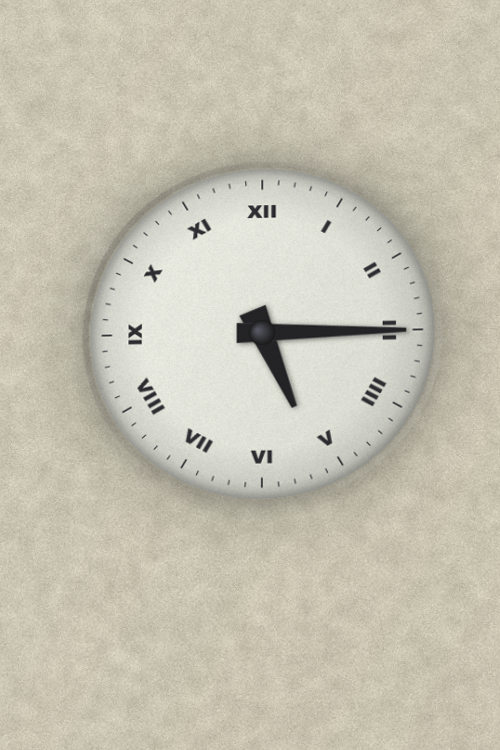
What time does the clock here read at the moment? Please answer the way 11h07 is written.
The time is 5h15
